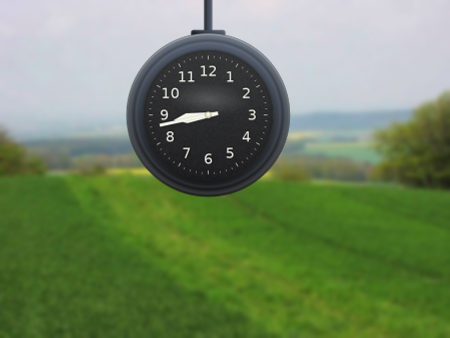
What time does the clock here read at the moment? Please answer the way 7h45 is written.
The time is 8h43
